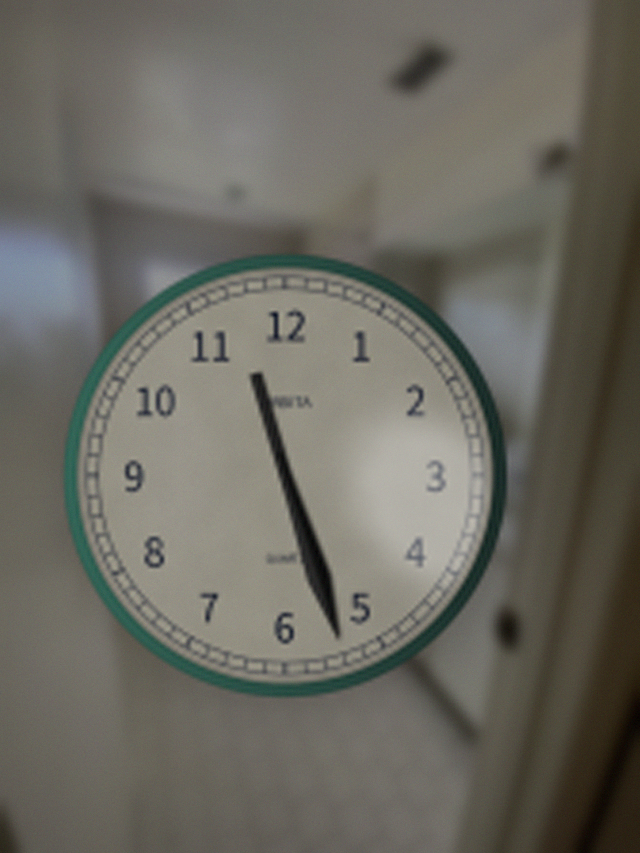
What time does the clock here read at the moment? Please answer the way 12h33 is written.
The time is 11h27
